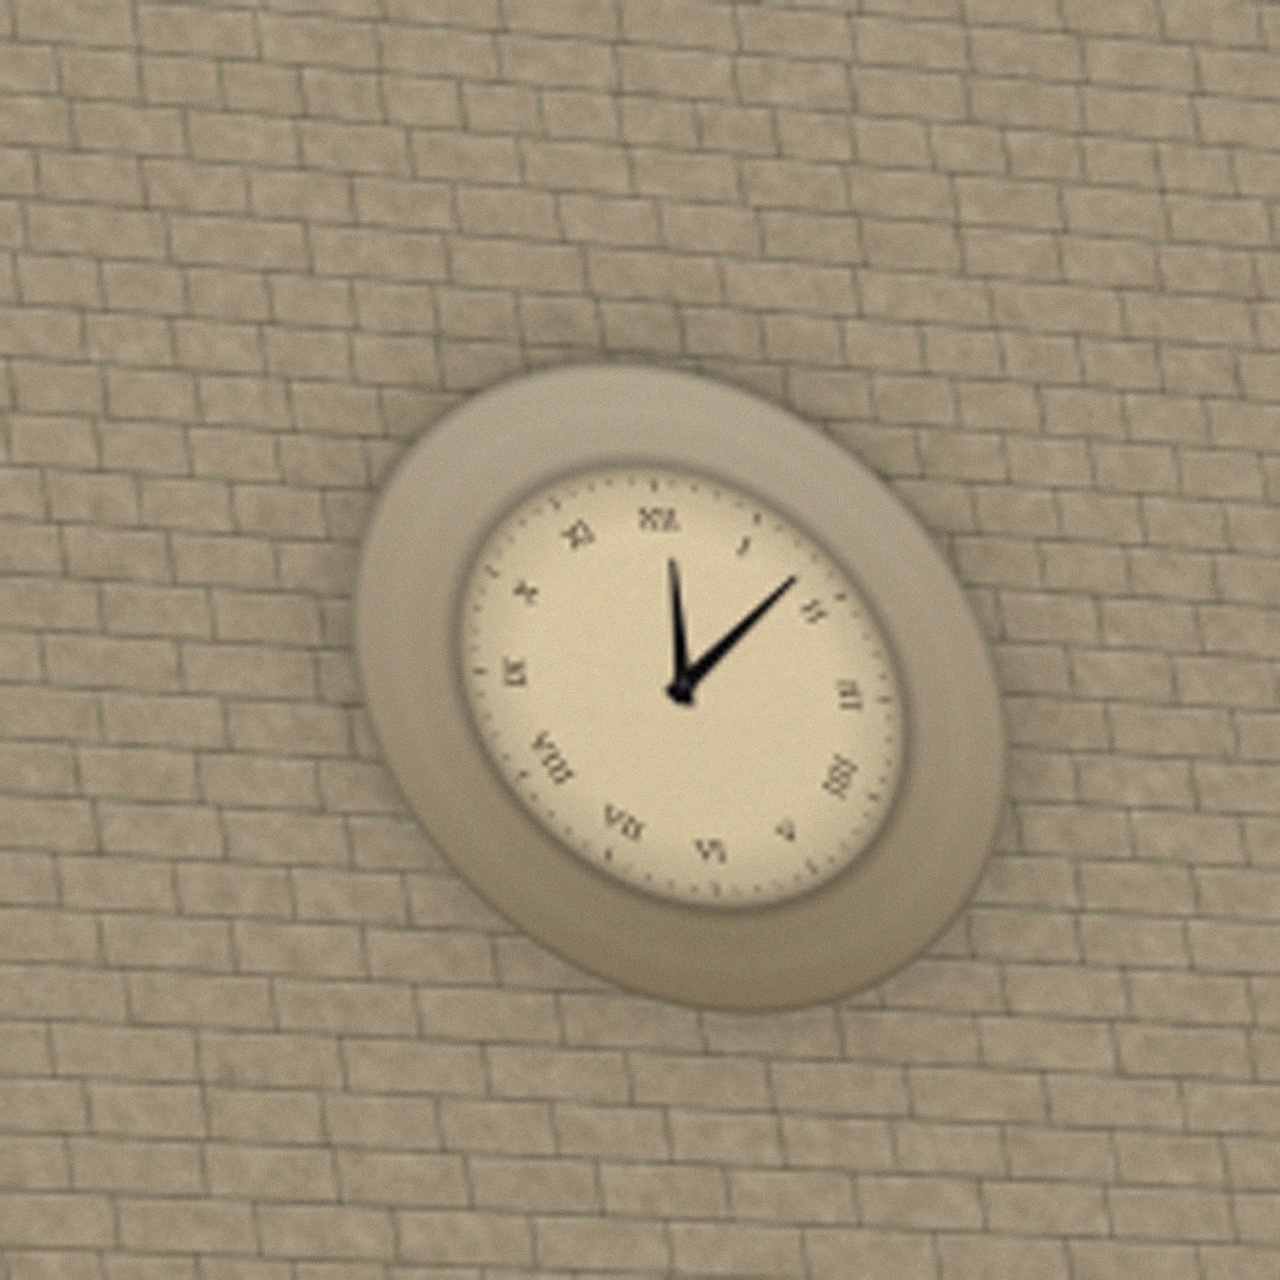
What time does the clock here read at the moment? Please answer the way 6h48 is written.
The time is 12h08
